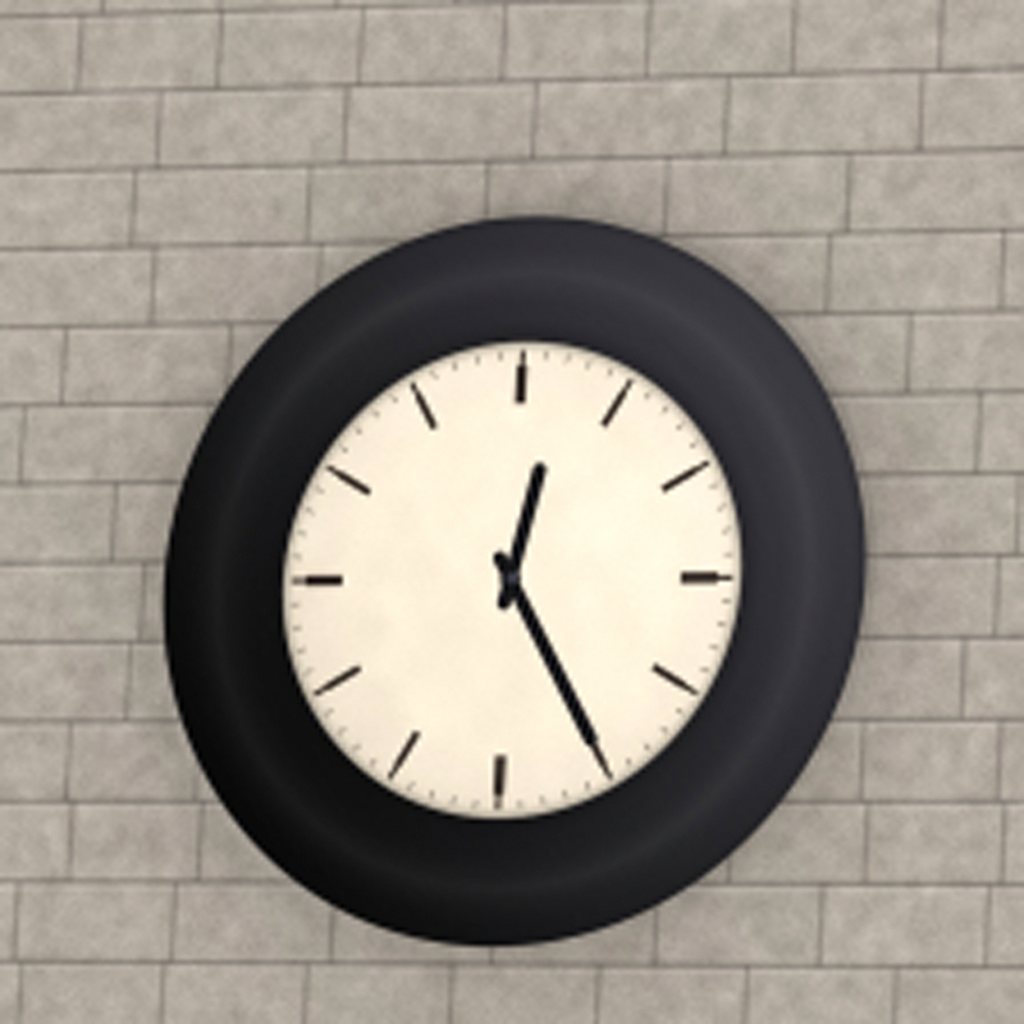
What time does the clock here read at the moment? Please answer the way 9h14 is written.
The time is 12h25
